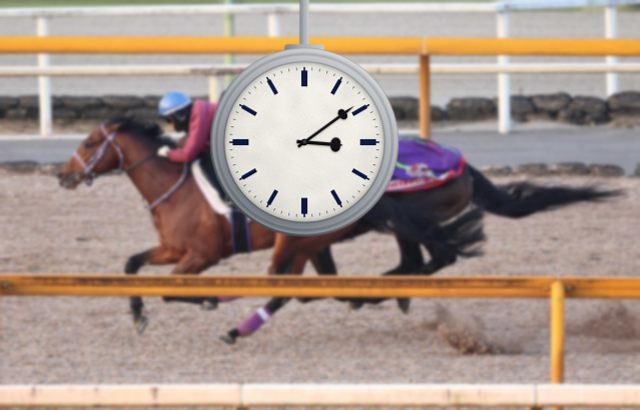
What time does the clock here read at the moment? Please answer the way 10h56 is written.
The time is 3h09
